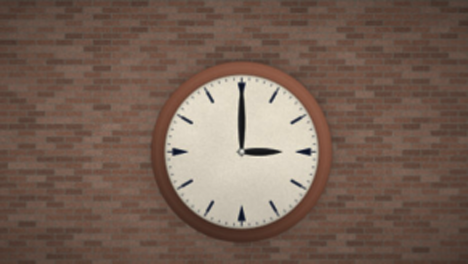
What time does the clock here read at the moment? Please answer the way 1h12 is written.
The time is 3h00
